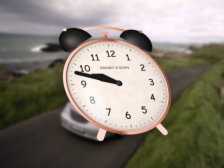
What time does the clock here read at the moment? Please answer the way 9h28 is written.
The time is 9h48
